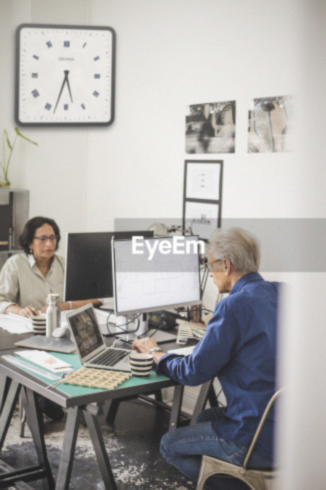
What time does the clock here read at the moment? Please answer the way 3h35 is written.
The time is 5h33
